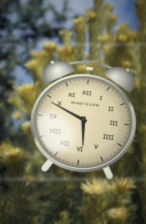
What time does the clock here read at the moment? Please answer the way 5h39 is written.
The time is 5h49
